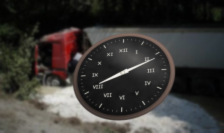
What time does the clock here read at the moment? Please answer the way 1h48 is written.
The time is 8h11
